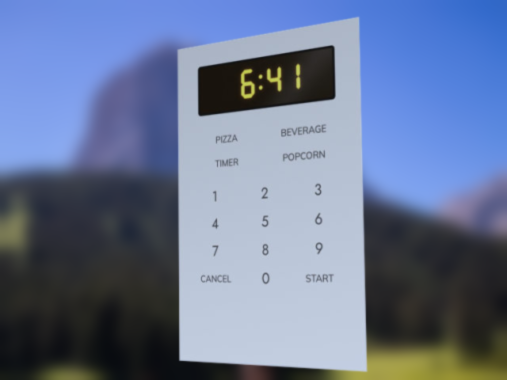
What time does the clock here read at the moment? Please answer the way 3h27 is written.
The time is 6h41
